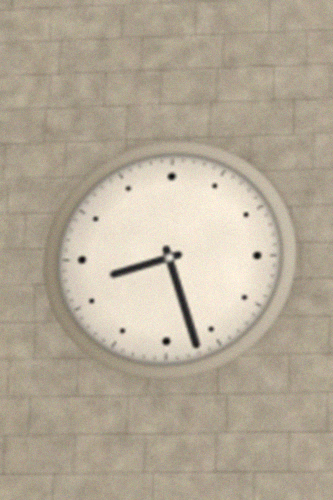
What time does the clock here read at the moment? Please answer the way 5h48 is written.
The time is 8h27
